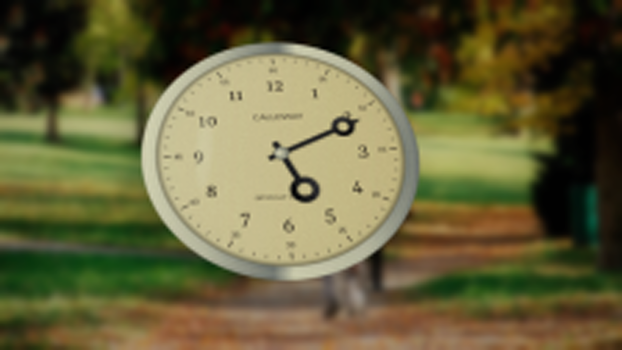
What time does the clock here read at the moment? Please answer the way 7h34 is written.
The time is 5h11
